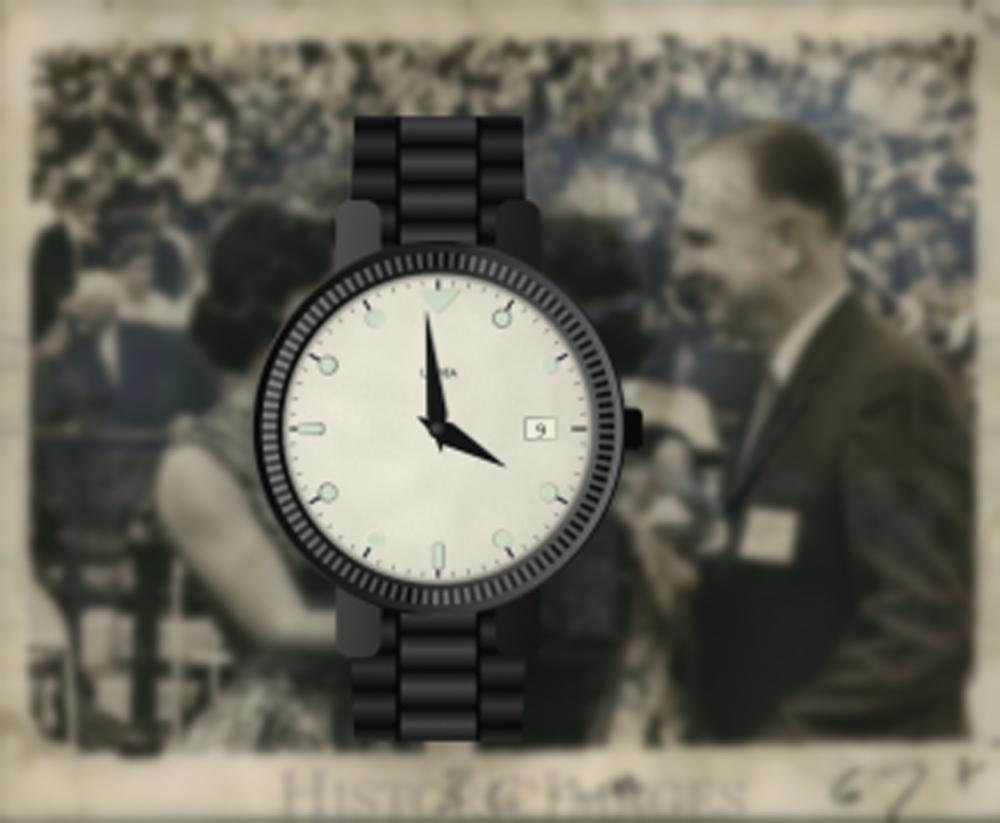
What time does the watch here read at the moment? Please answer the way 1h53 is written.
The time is 3h59
